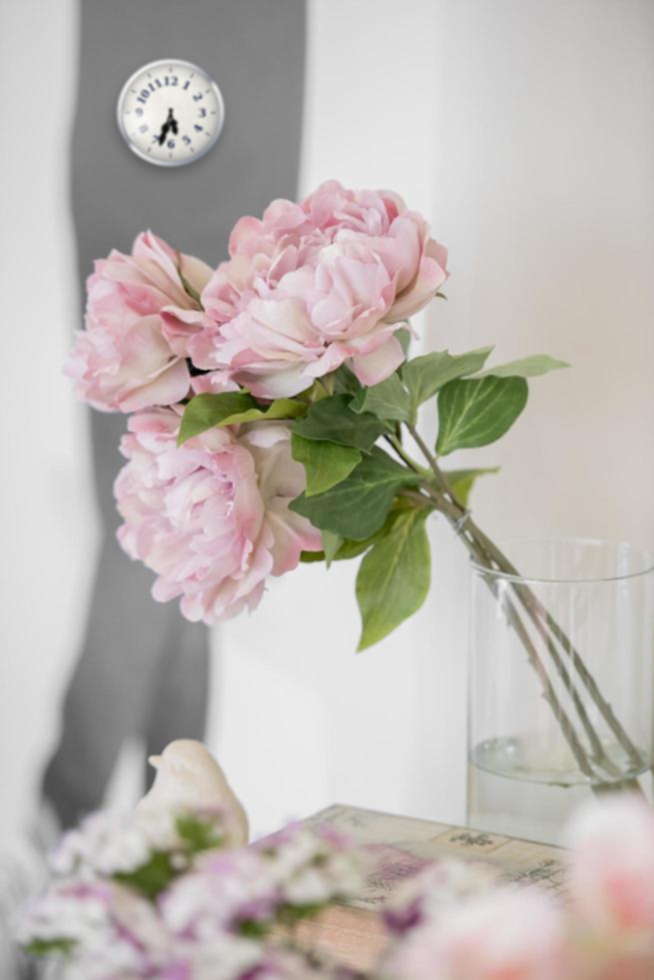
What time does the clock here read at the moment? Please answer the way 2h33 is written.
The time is 5h33
